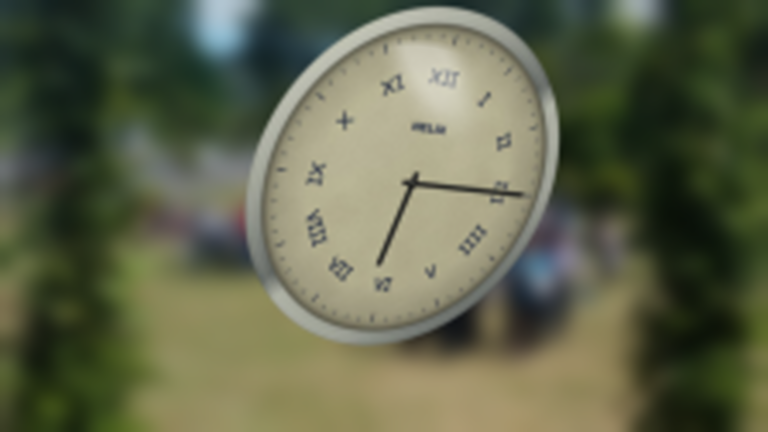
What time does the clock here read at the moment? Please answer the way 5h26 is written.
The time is 6h15
